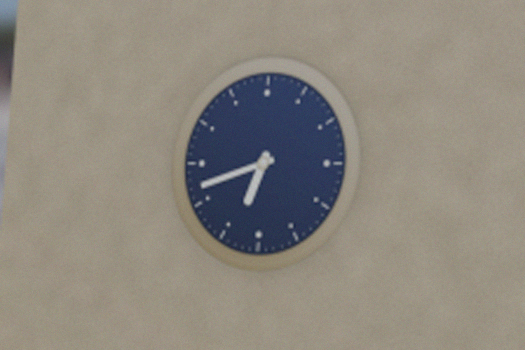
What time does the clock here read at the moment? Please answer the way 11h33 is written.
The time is 6h42
